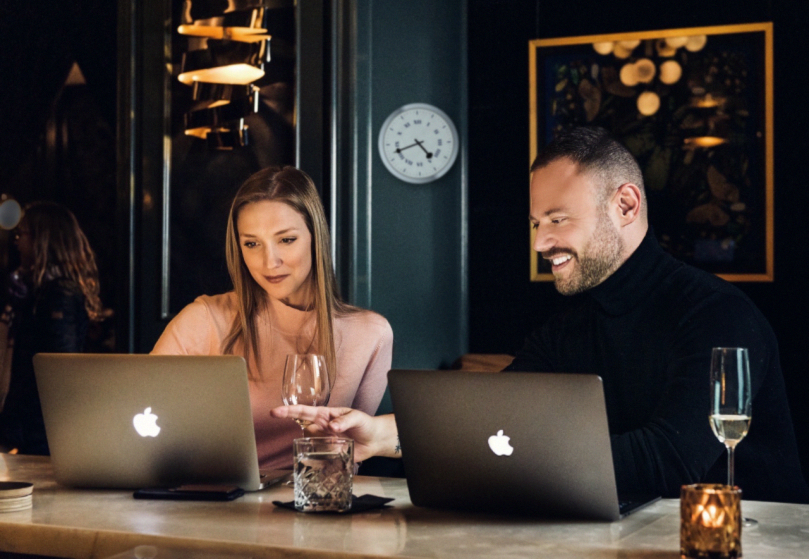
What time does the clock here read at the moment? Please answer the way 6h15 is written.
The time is 4h42
